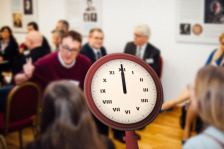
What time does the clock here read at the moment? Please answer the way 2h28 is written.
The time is 12h00
